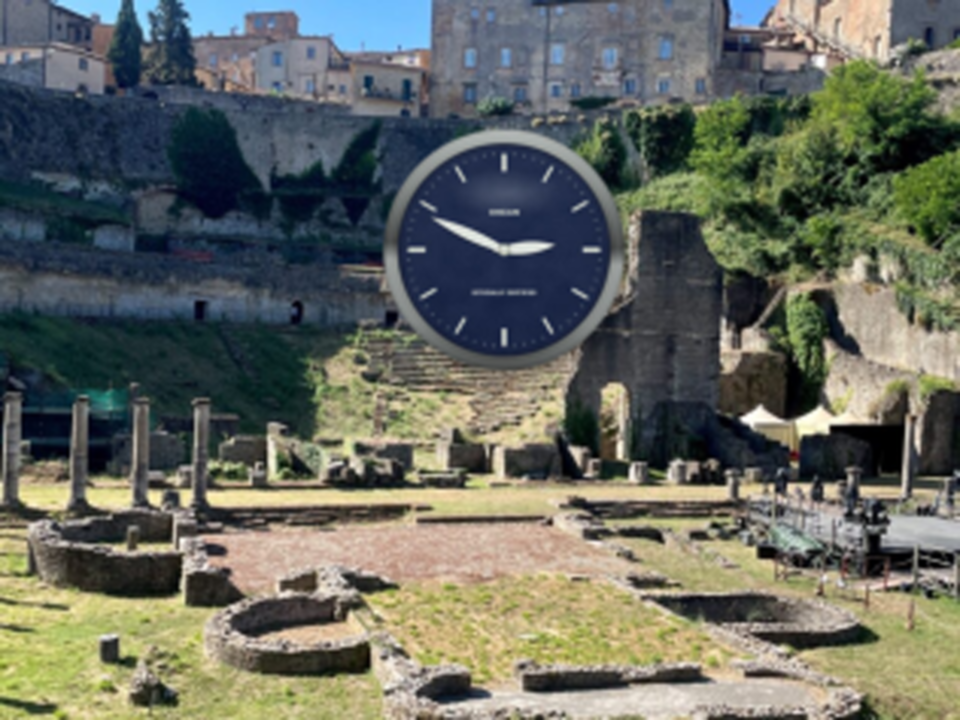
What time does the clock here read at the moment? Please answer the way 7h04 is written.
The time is 2h49
